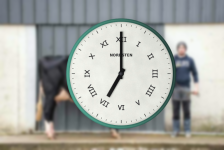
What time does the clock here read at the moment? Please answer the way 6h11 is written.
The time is 7h00
